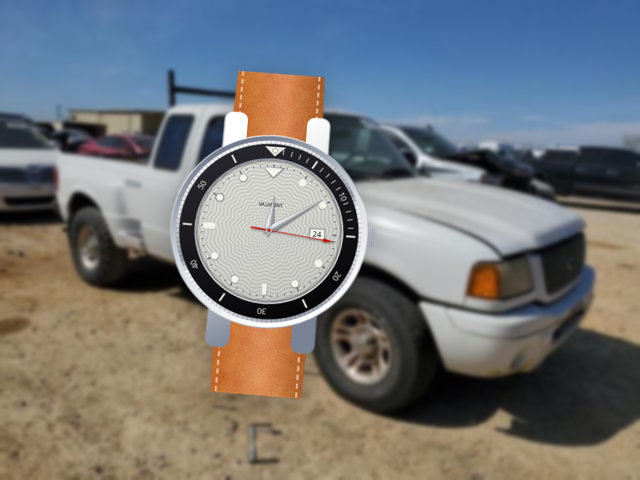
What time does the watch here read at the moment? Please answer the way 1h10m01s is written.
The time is 12h09m16s
